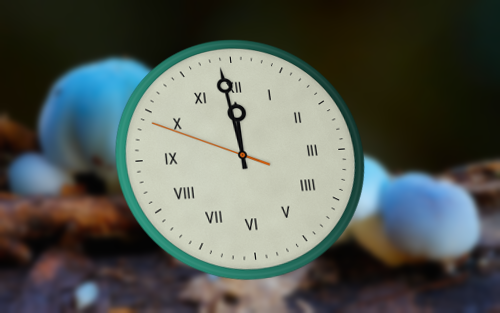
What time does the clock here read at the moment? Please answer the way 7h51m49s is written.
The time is 11h58m49s
